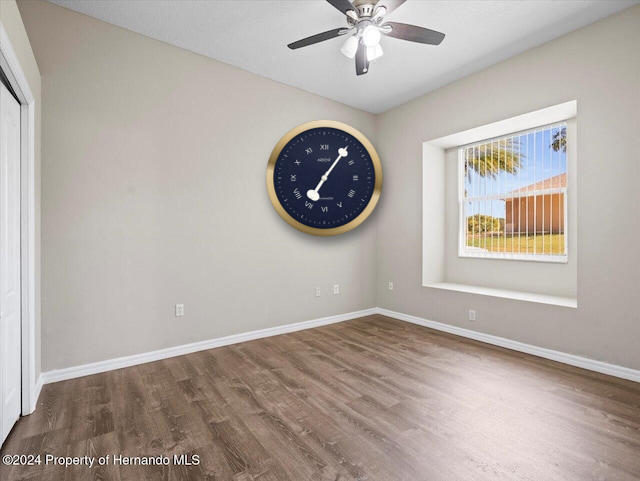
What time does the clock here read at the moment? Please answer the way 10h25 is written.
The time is 7h06
